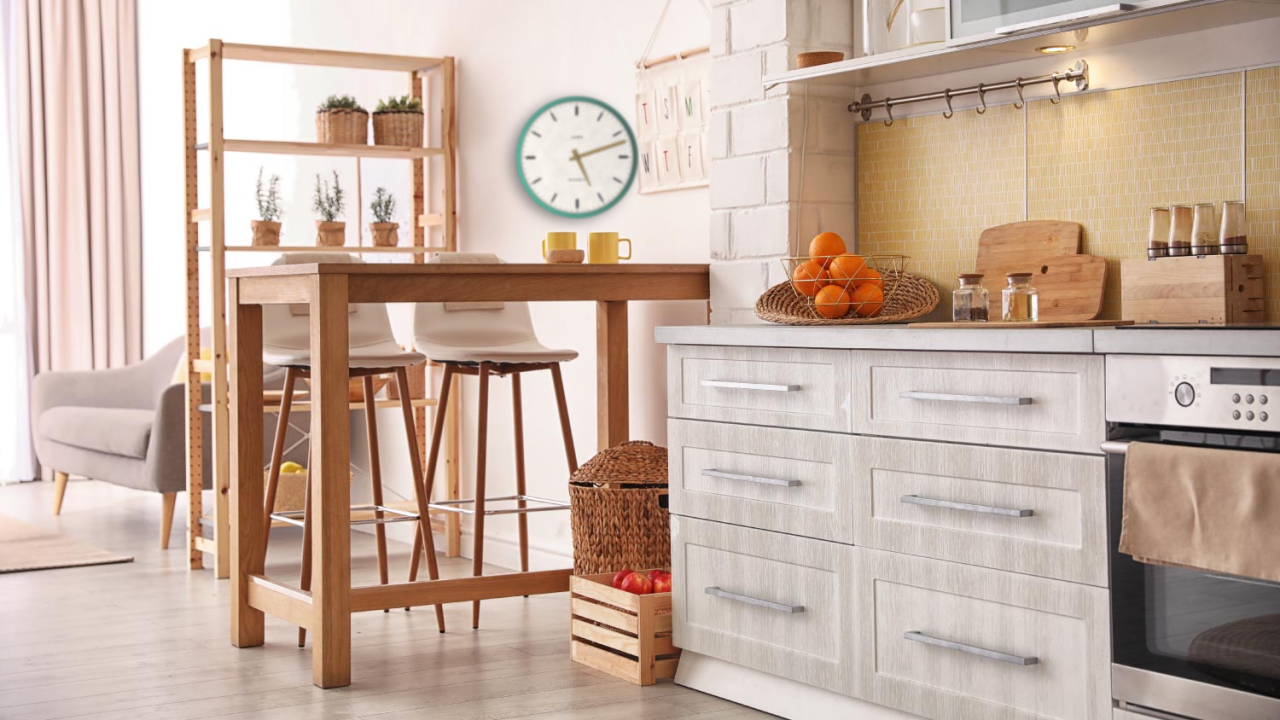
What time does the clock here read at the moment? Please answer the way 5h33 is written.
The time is 5h12
